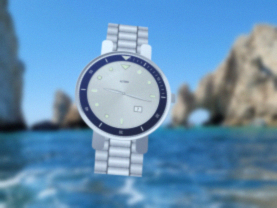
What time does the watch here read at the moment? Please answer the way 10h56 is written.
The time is 9h17
